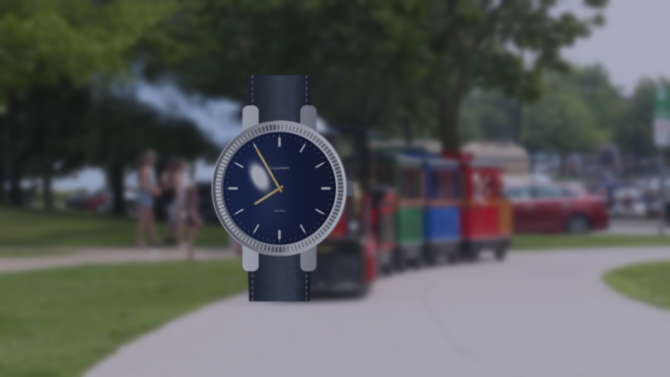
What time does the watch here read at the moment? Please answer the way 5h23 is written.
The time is 7h55
